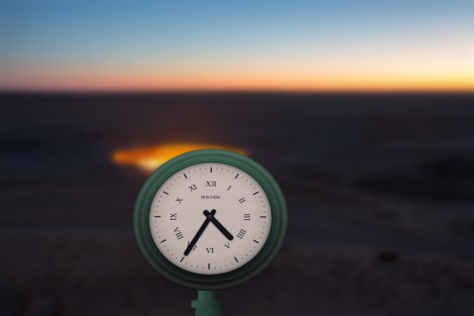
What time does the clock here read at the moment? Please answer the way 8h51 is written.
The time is 4h35
